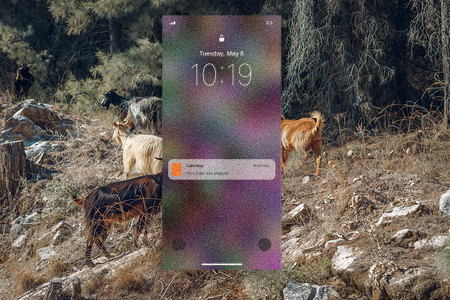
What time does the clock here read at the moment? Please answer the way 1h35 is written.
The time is 10h19
